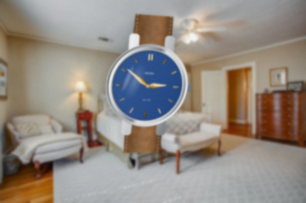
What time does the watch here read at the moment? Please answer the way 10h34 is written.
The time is 2h51
